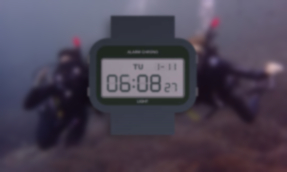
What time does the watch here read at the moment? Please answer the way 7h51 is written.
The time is 6h08
